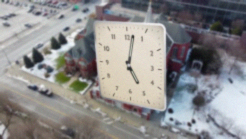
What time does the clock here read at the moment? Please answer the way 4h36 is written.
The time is 5h02
